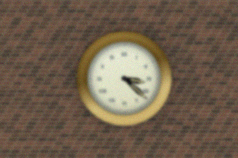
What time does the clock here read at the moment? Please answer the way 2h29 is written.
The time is 3h22
